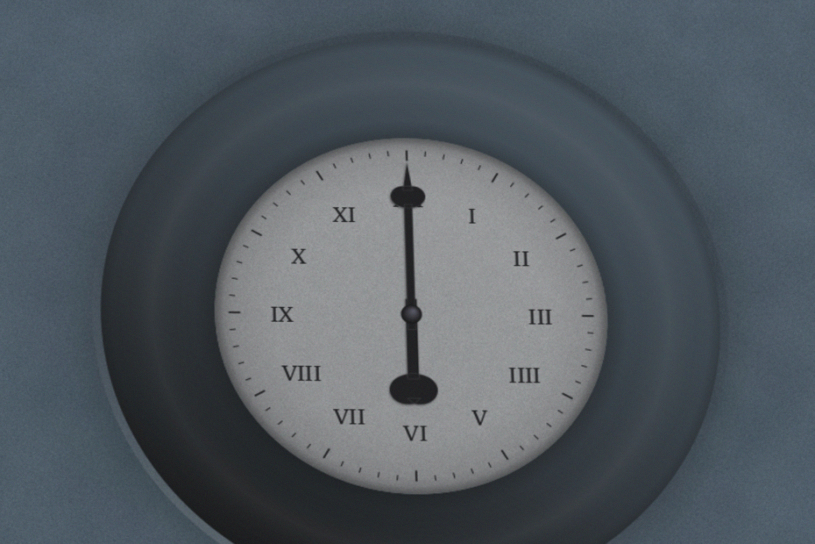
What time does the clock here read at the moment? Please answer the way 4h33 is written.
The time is 6h00
